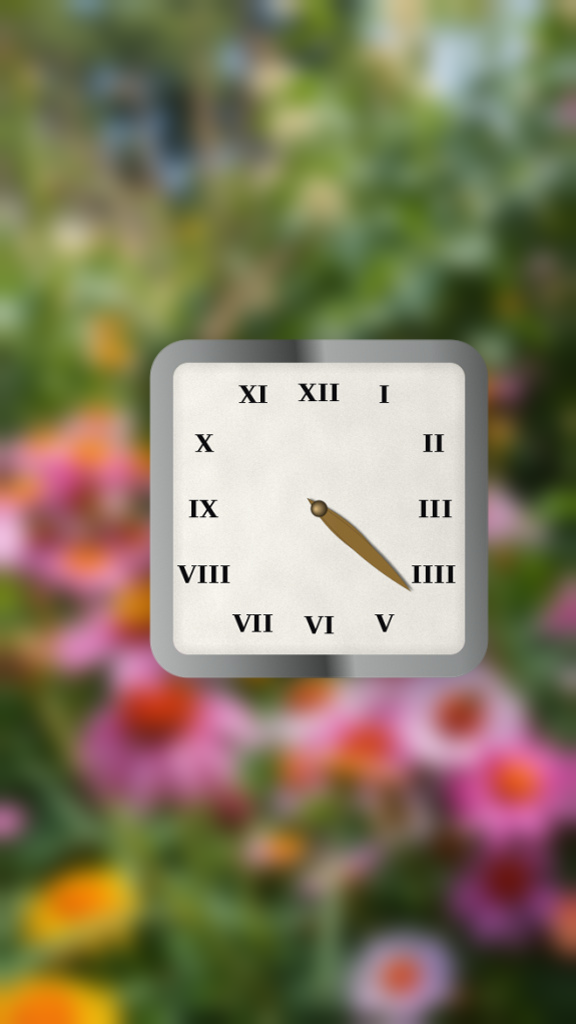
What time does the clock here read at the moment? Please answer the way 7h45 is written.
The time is 4h22
